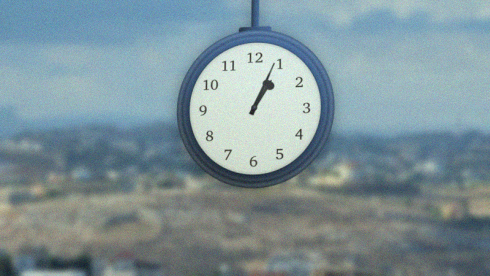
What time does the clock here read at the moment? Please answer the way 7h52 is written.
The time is 1h04
